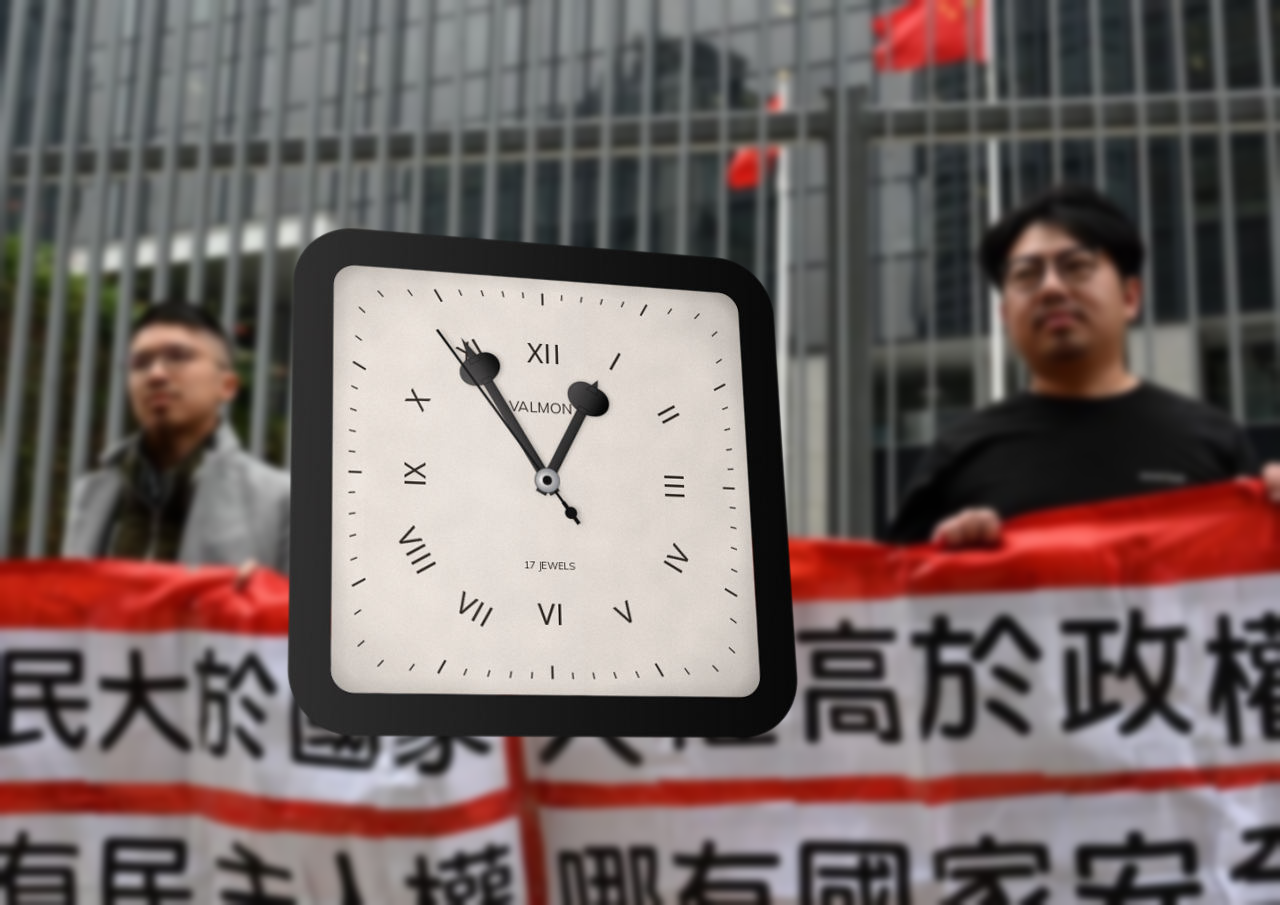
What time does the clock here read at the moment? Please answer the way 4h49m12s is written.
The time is 12h54m54s
